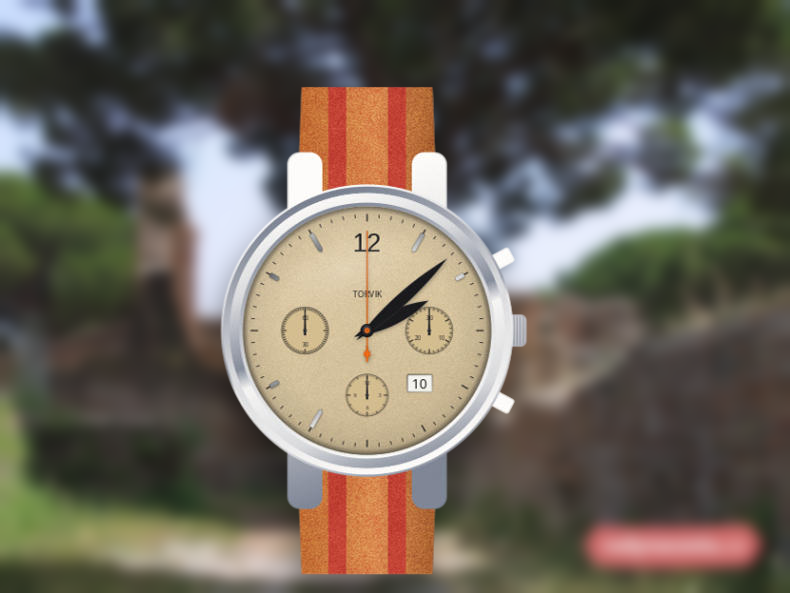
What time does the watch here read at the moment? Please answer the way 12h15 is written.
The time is 2h08
